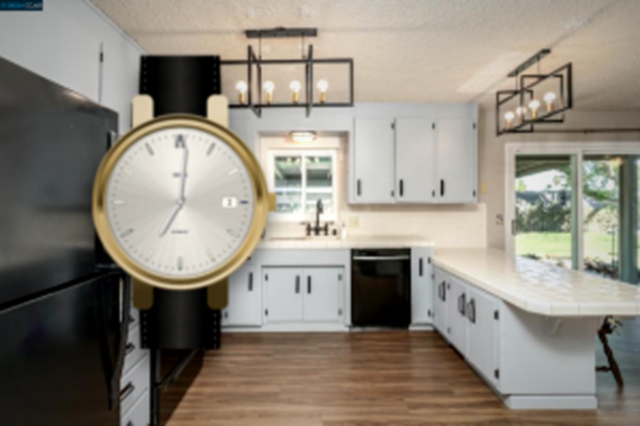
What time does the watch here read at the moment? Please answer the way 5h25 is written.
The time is 7h01
